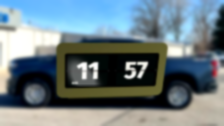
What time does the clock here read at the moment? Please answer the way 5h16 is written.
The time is 11h57
